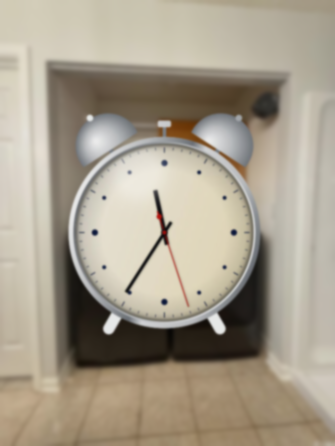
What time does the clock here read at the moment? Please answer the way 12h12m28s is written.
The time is 11h35m27s
